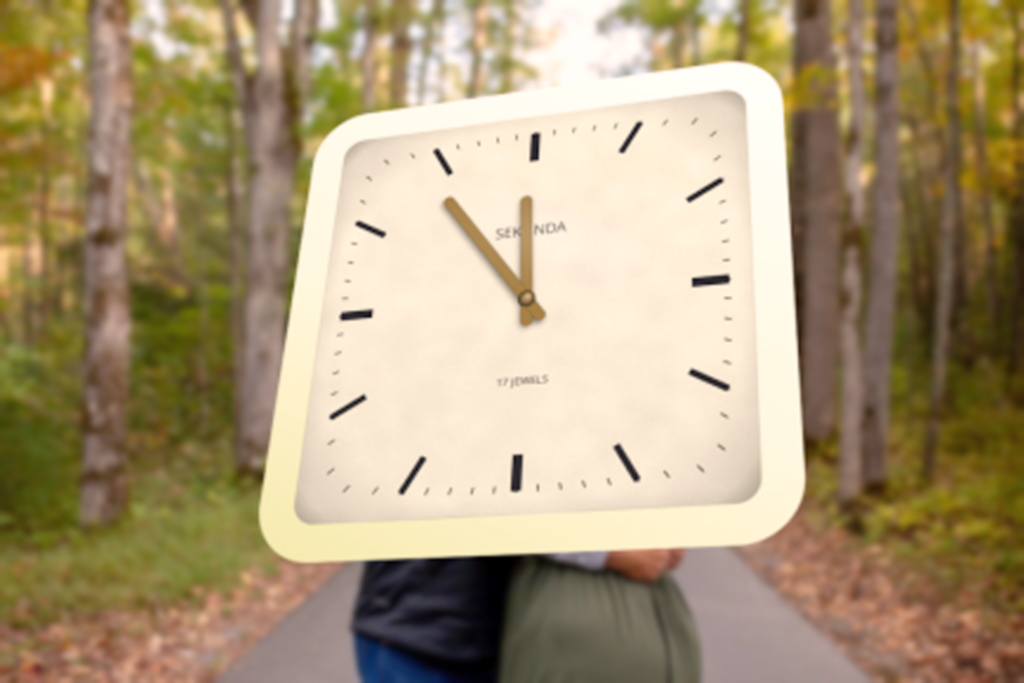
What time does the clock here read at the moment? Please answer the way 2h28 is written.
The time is 11h54
